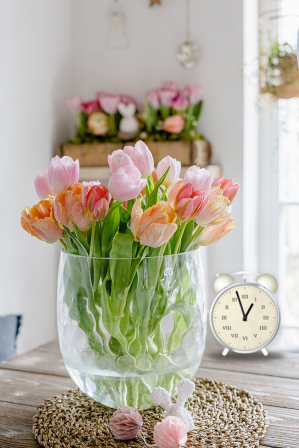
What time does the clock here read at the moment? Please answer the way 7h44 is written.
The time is 12h57
